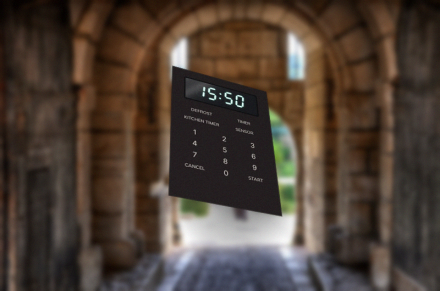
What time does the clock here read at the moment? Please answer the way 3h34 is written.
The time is 15h50
